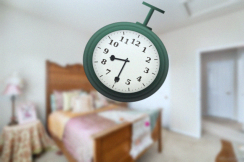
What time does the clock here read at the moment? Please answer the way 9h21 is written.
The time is 8h30
